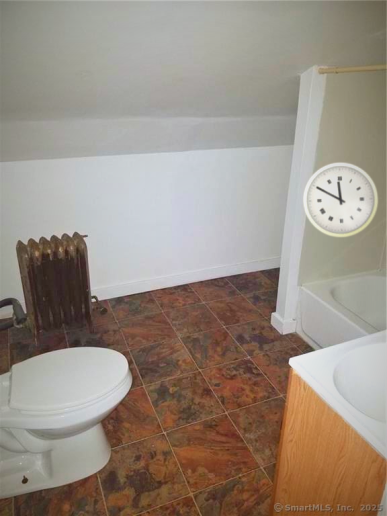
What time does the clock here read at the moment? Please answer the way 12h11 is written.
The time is 11h50
